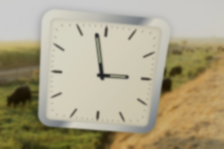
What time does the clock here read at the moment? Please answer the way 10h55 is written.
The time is 2h58
